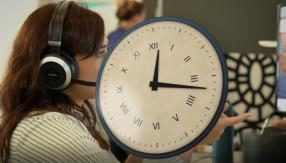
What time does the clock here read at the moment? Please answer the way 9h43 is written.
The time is 12h17
